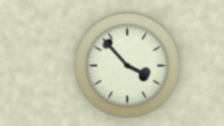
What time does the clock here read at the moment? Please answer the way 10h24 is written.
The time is 3h53
